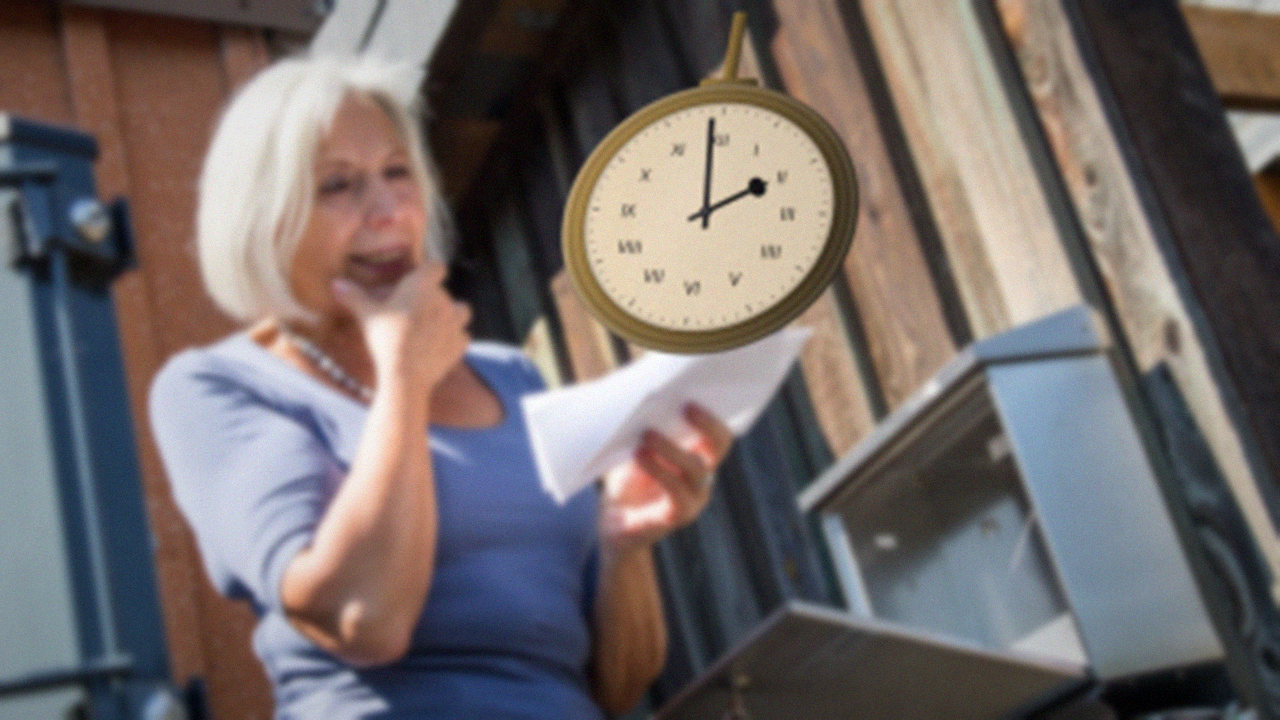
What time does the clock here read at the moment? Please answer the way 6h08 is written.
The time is 1h59
